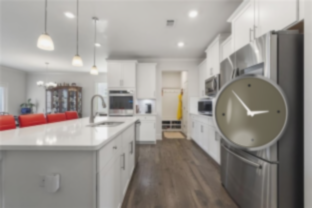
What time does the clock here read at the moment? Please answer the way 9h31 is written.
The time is 2h54
